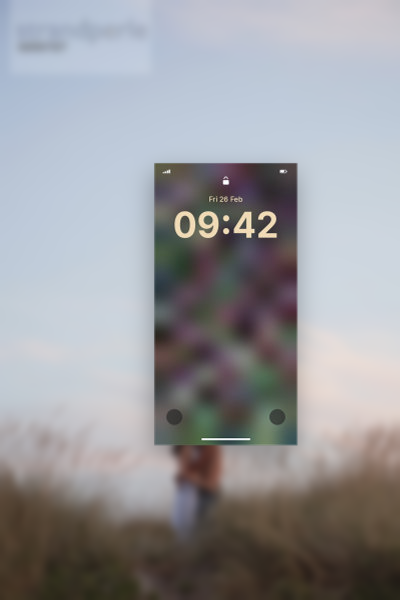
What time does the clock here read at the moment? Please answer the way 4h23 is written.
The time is 9h42
